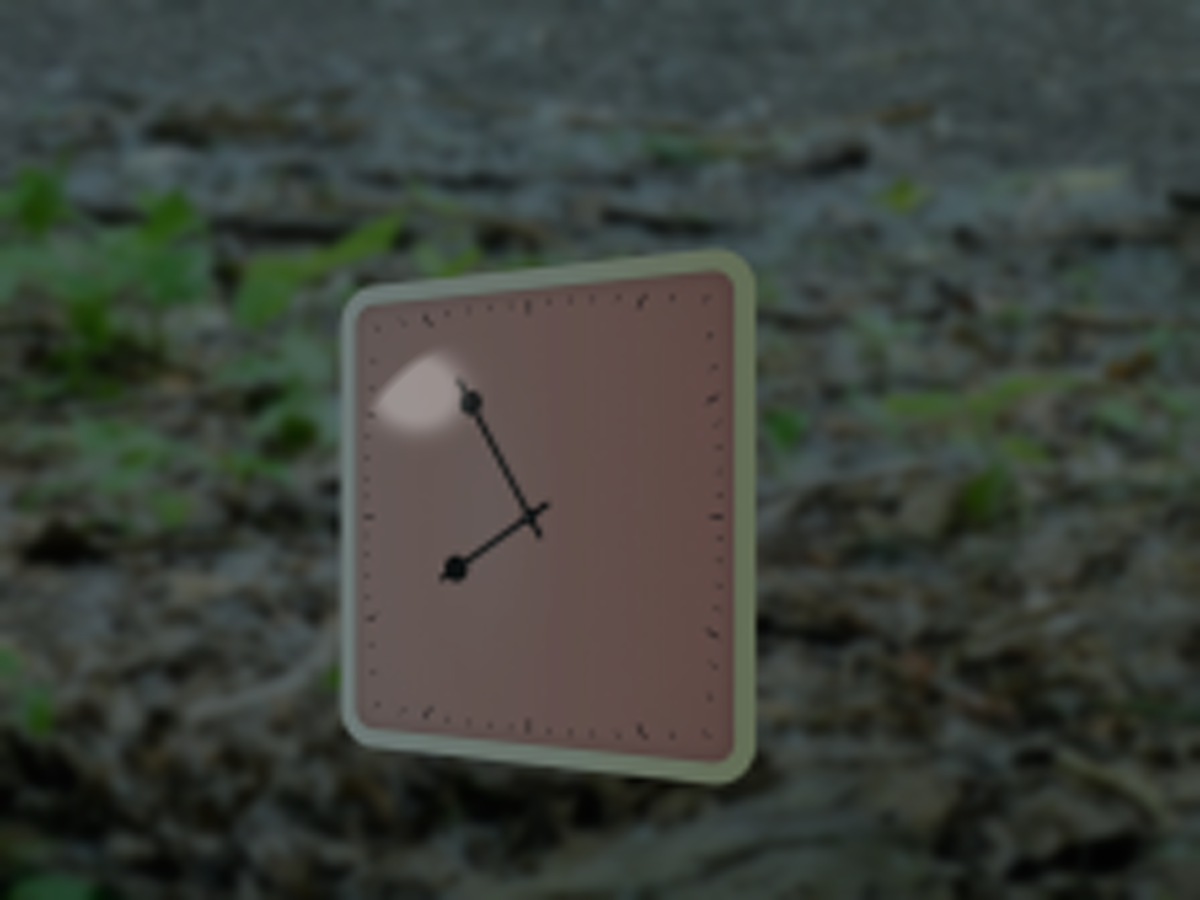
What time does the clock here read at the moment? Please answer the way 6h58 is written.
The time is 7h55
